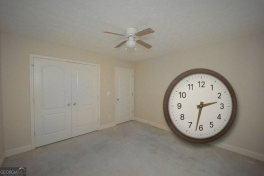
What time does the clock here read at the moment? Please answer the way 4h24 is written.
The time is 2h32
